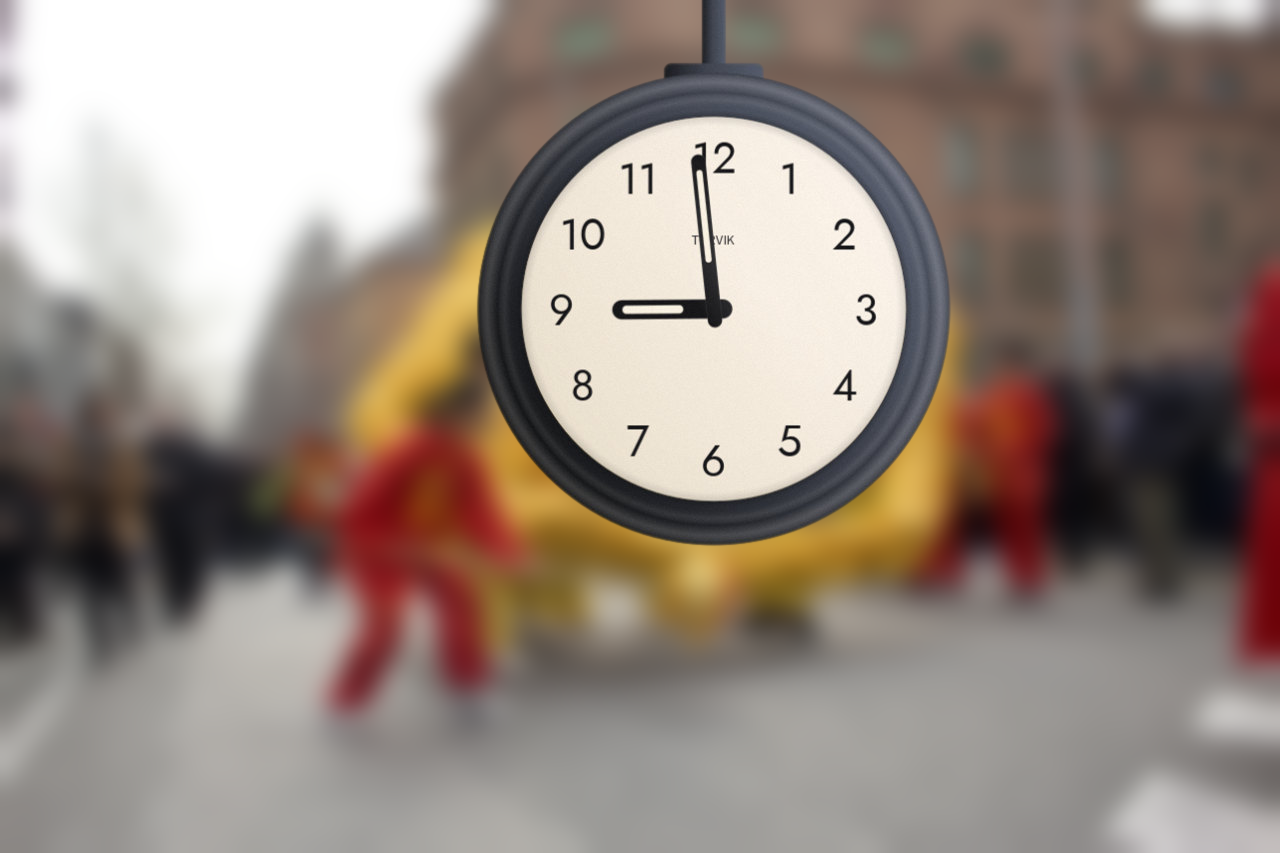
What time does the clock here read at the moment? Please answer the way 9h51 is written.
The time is 8h59
